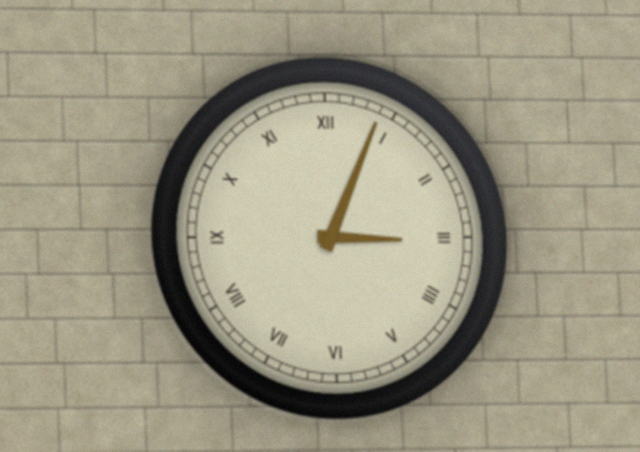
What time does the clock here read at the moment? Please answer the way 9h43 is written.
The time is 3h04
